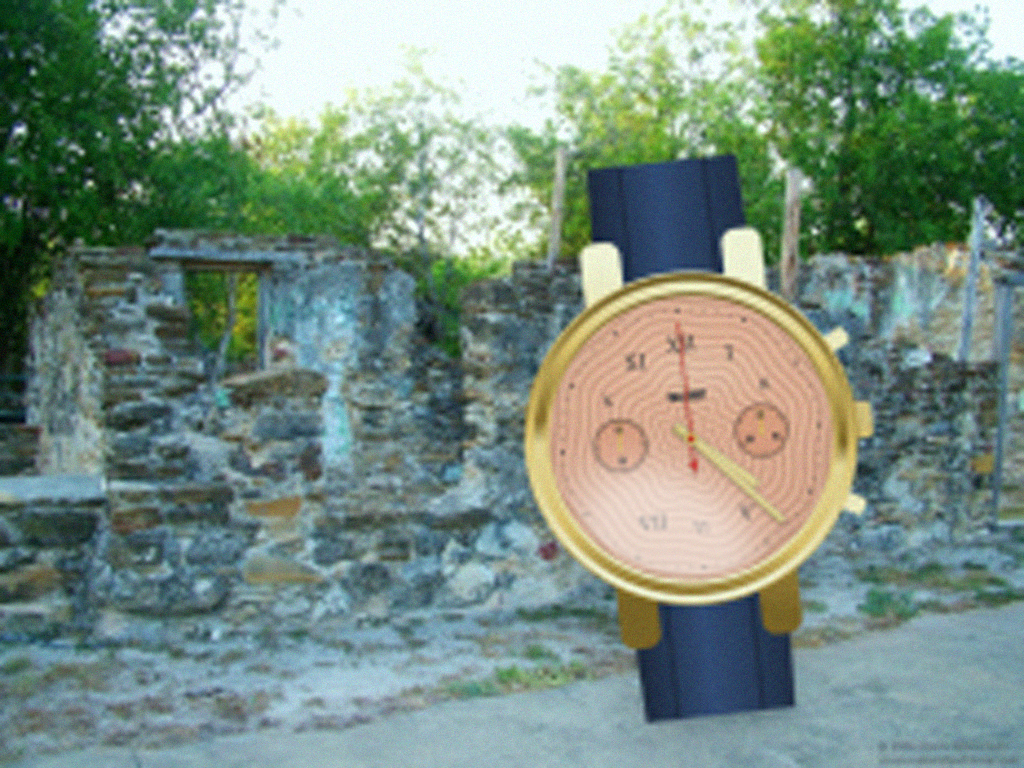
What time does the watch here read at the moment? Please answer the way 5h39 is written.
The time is 4h23
